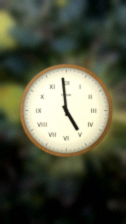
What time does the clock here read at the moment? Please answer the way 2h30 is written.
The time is 4h59
